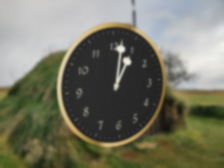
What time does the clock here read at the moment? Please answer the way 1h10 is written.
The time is 1h02
